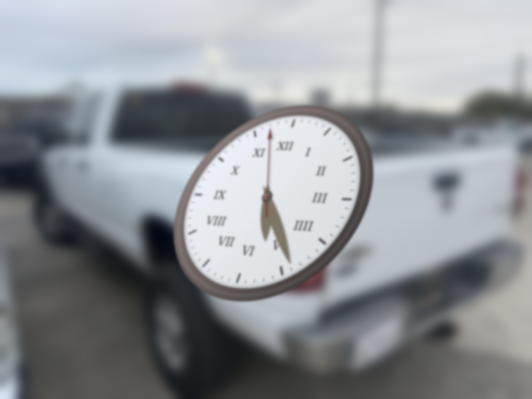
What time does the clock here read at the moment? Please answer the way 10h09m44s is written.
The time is 5h23m57s
